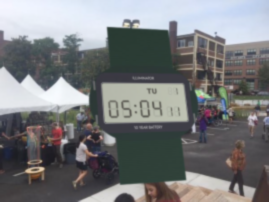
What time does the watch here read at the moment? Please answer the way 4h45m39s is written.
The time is 5h04m11s
